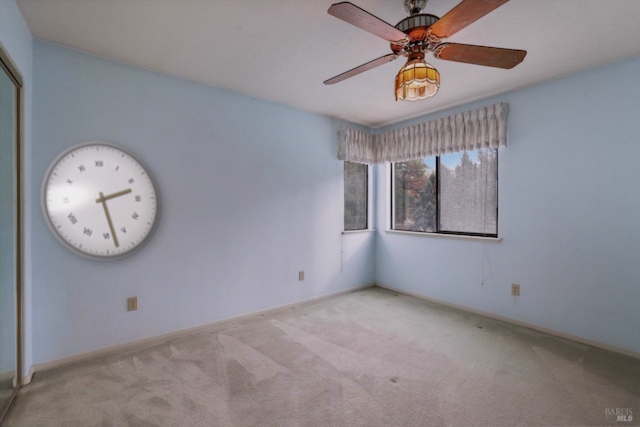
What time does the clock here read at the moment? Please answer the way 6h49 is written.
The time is 2h28
